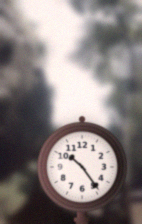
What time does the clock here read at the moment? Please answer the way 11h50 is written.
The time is 10h24
